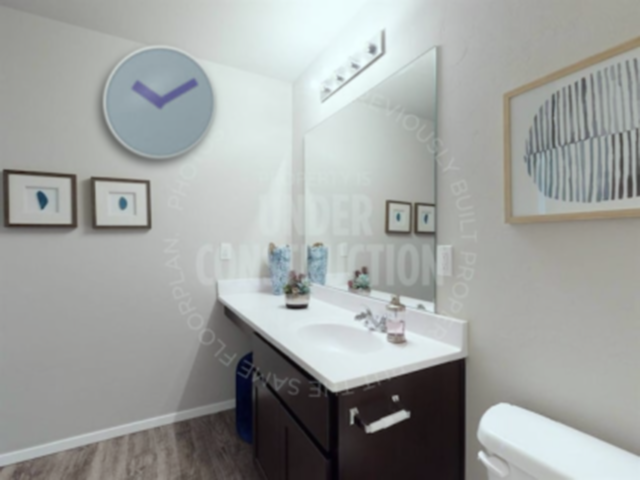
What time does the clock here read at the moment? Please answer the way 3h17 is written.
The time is 10h10
